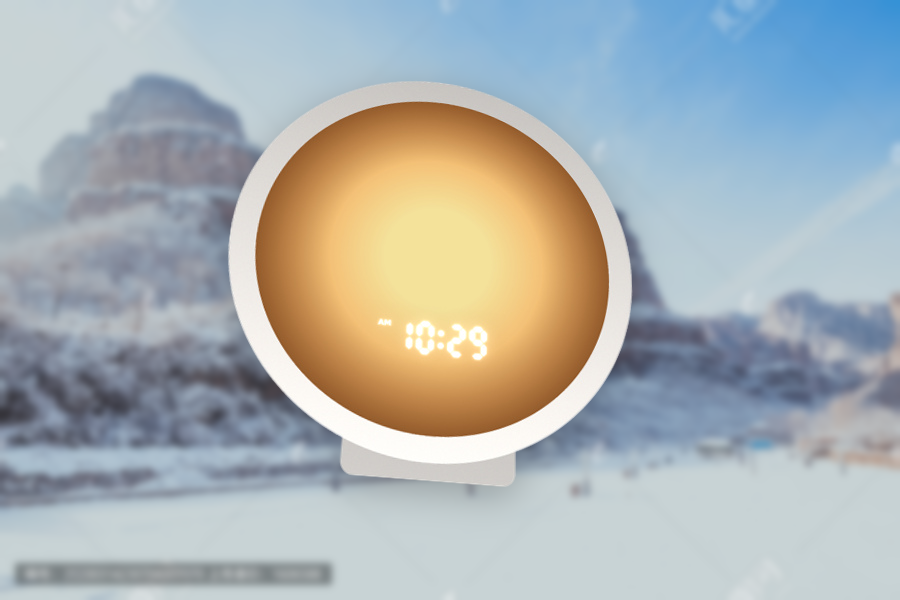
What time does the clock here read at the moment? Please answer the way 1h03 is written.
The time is 10h29
